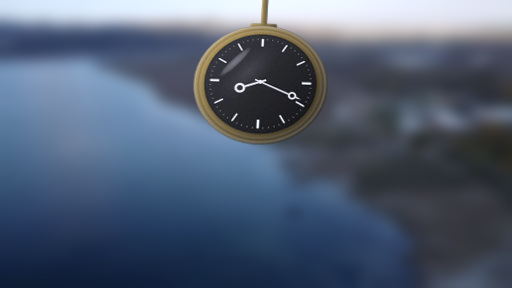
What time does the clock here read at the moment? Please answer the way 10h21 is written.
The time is 8h19
